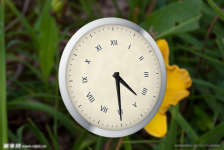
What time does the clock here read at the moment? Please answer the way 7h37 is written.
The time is 4h30
